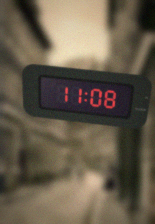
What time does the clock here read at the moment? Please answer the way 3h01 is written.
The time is 11h08
